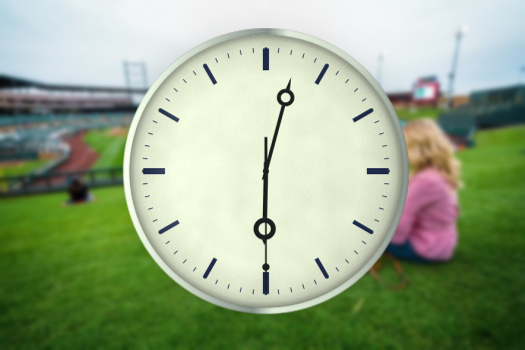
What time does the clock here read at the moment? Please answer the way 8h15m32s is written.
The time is 6h02m30s
